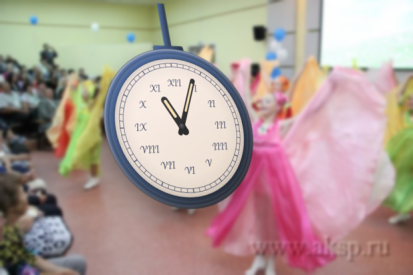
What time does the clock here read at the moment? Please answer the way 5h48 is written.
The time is 11h04
